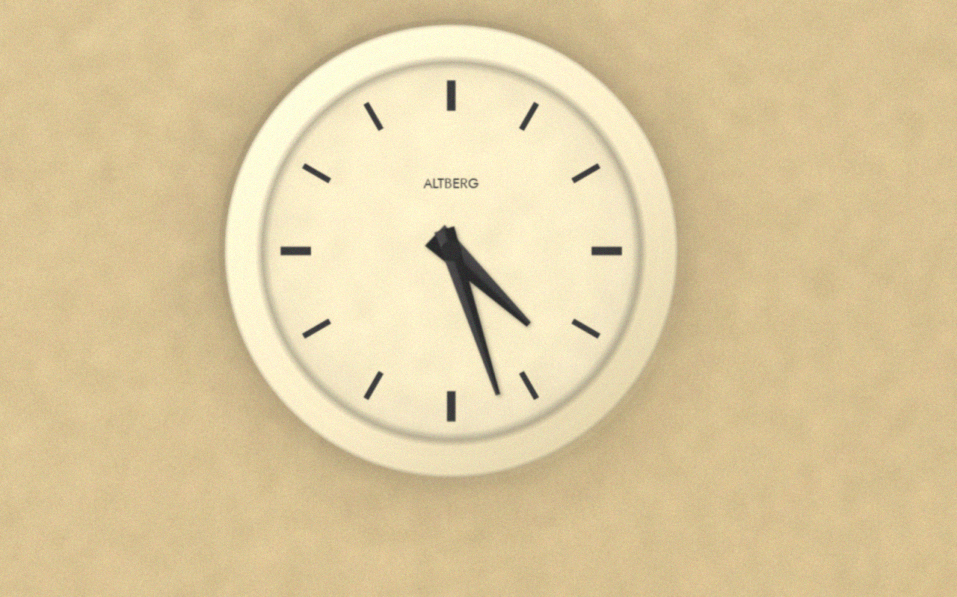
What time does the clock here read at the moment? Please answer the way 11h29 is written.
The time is 4h27
